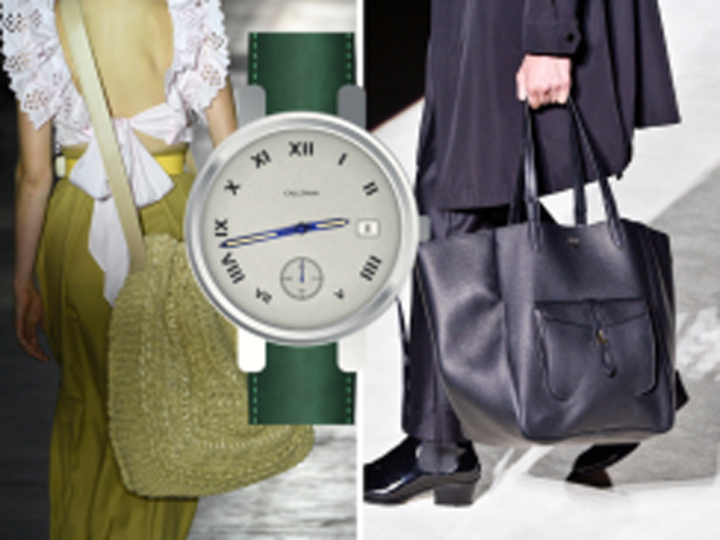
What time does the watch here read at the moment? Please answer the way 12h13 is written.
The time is 2h43
